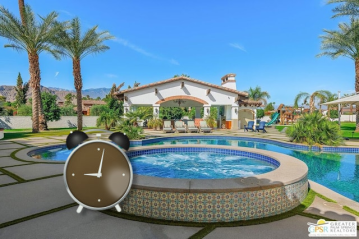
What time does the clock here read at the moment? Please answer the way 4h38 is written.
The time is 9h02
